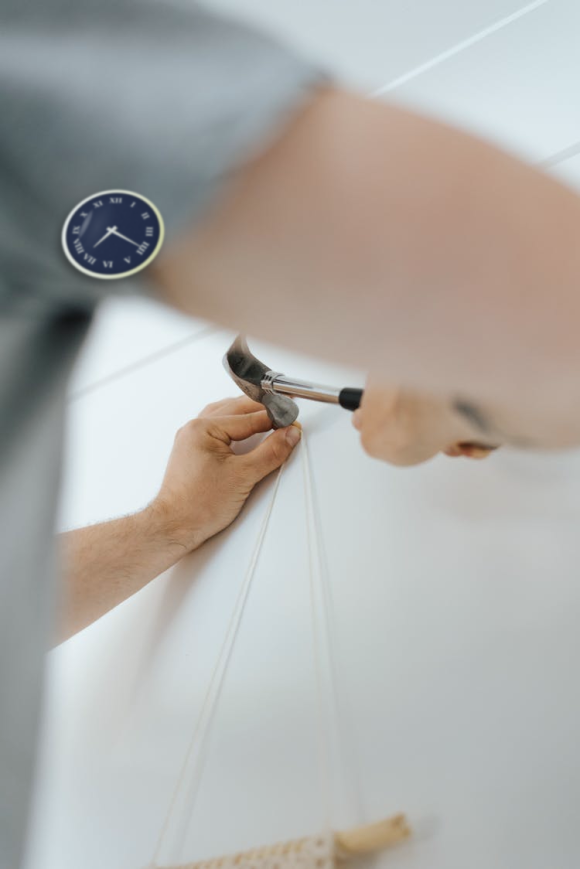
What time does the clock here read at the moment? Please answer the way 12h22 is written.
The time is 7h20
